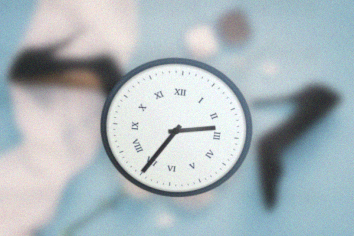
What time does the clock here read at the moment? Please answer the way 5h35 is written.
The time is 2h35
